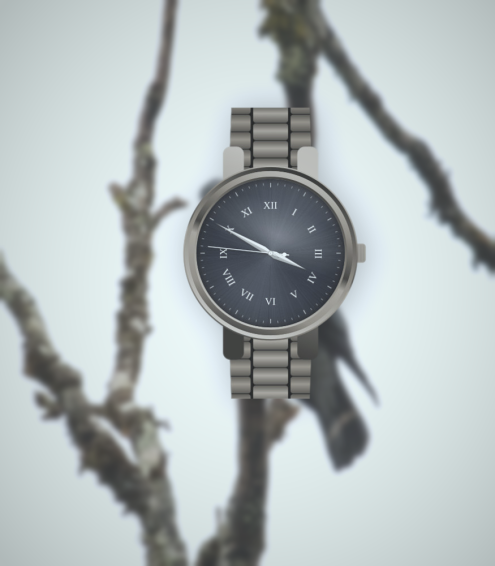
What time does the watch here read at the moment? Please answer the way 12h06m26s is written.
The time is 3h49m46s
